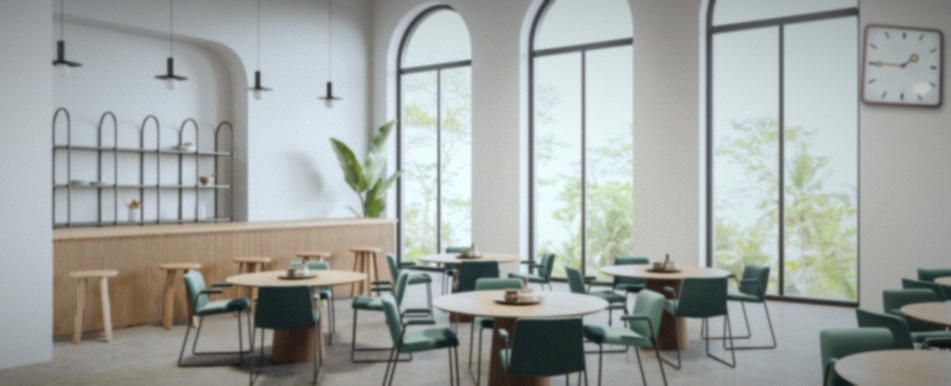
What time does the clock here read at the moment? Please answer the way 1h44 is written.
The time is 1h45
